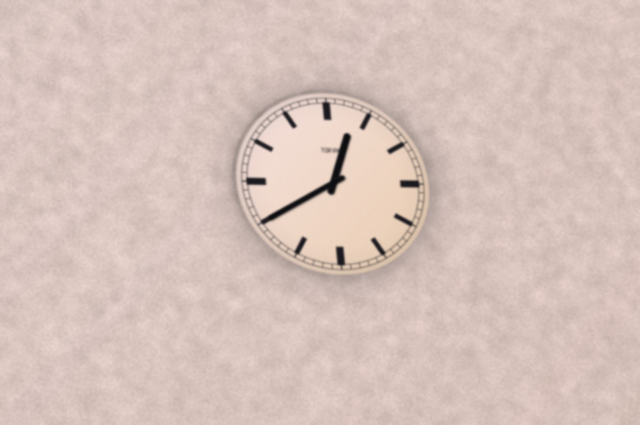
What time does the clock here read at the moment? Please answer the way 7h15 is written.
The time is 12h40
